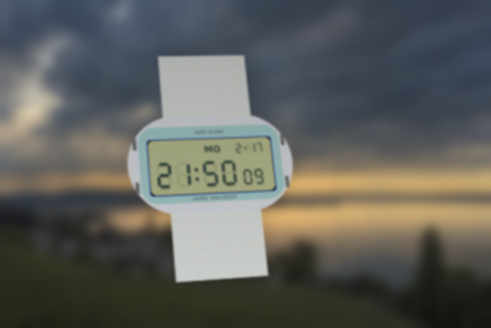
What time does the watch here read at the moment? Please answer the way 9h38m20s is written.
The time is 21h50m09s
